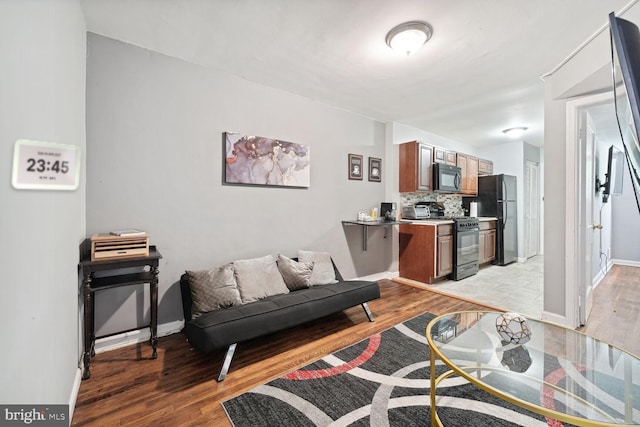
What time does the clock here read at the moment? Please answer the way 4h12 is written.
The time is 23h45
